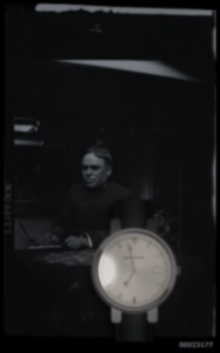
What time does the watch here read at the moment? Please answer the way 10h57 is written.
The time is 6h58
